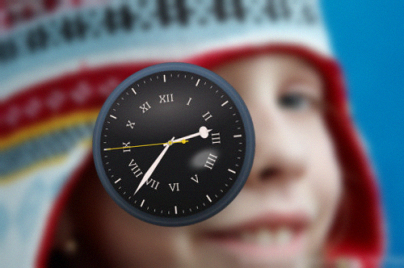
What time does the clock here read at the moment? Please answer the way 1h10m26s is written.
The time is 2h36m45s
